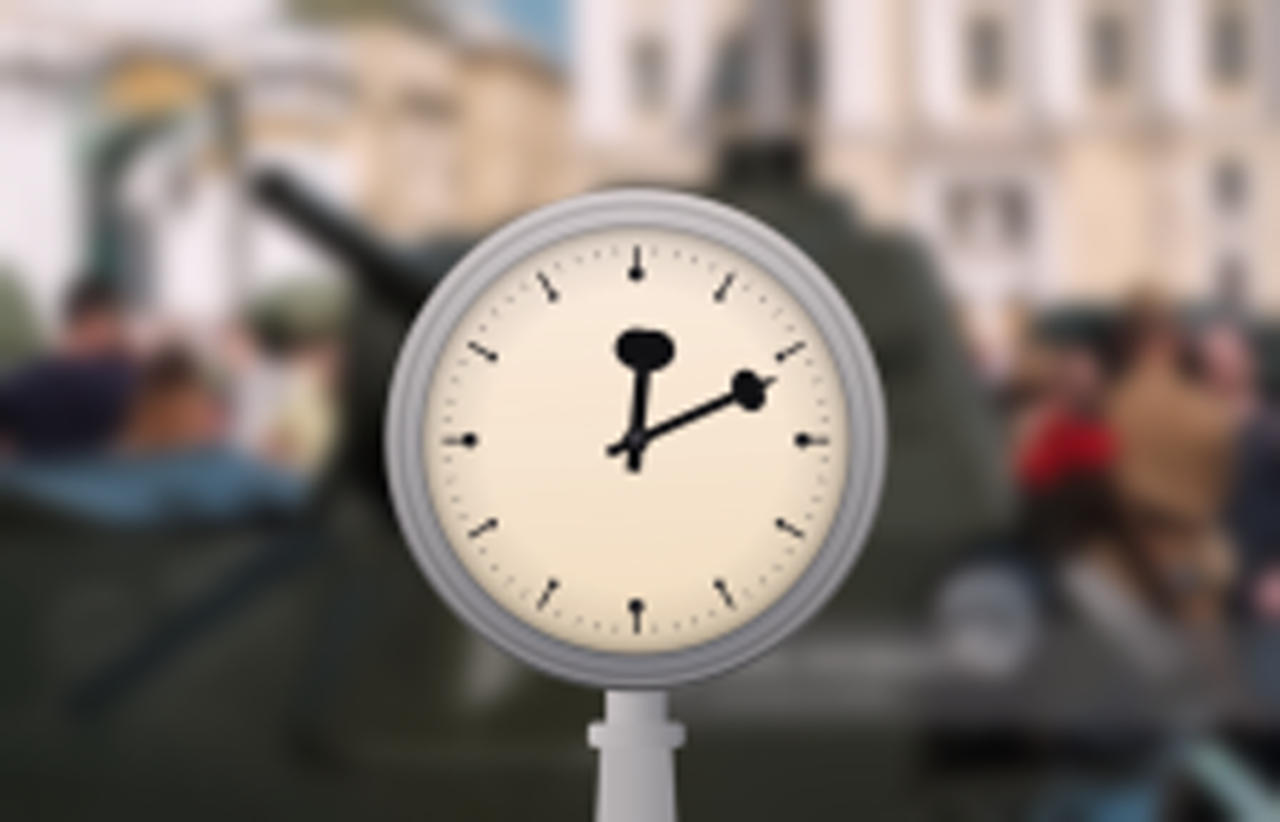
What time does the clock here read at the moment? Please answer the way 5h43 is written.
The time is 12h11
